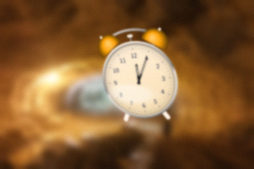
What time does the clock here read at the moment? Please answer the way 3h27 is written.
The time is 12h05
